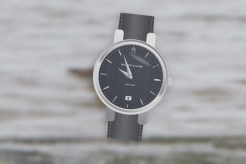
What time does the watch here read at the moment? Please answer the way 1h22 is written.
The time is 9h56
